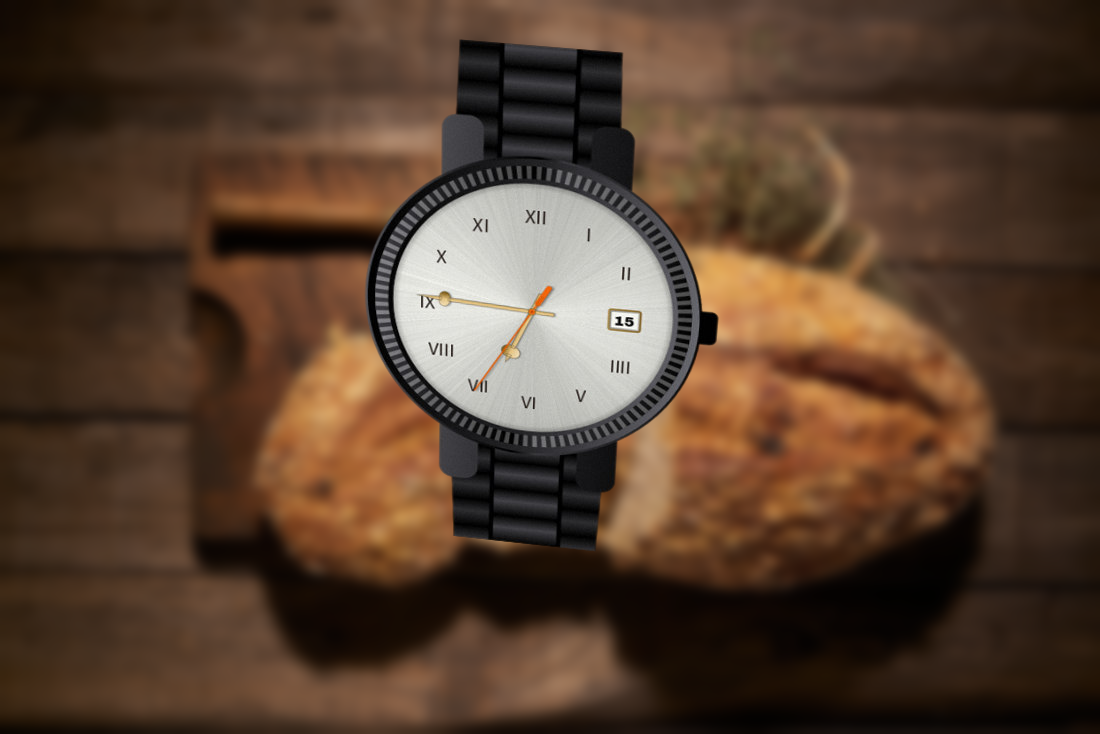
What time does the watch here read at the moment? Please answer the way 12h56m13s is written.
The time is 6h45m35s
